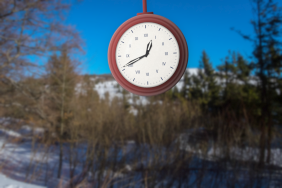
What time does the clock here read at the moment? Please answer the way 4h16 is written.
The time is 12h41
